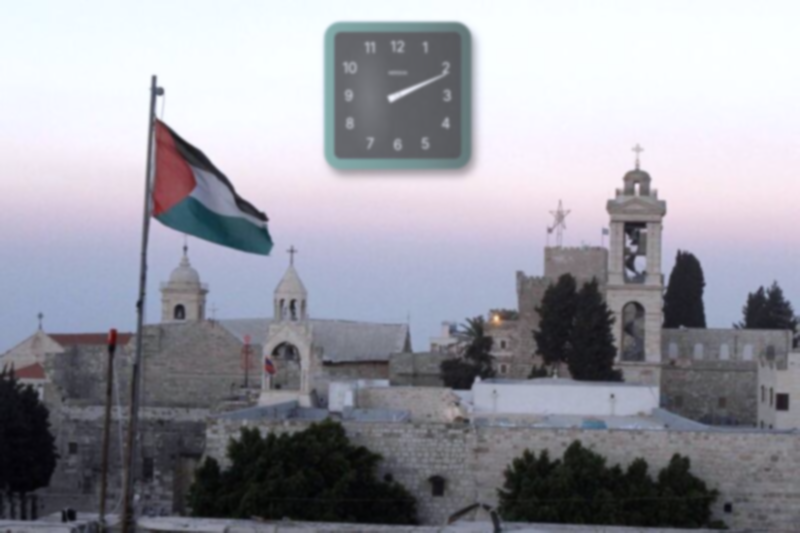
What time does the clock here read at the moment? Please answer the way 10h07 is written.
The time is 2h11
